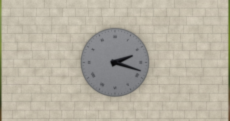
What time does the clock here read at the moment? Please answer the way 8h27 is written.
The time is 2h18
